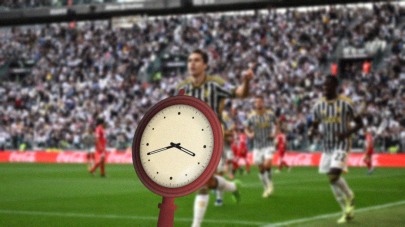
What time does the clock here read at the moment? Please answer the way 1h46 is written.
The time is 3h42
